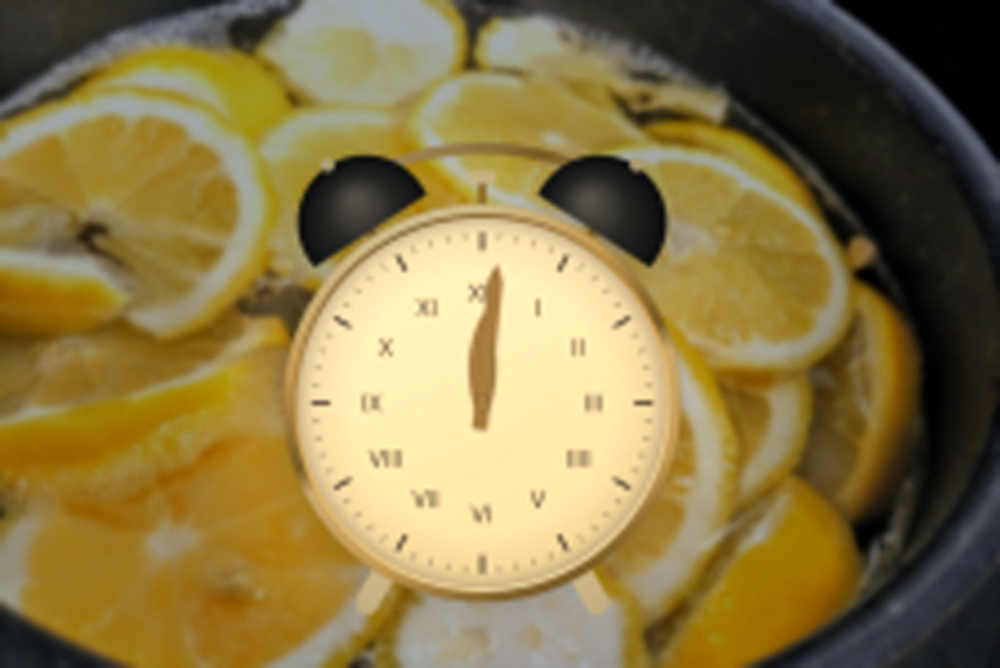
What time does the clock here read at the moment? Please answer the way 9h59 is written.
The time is 12h01
